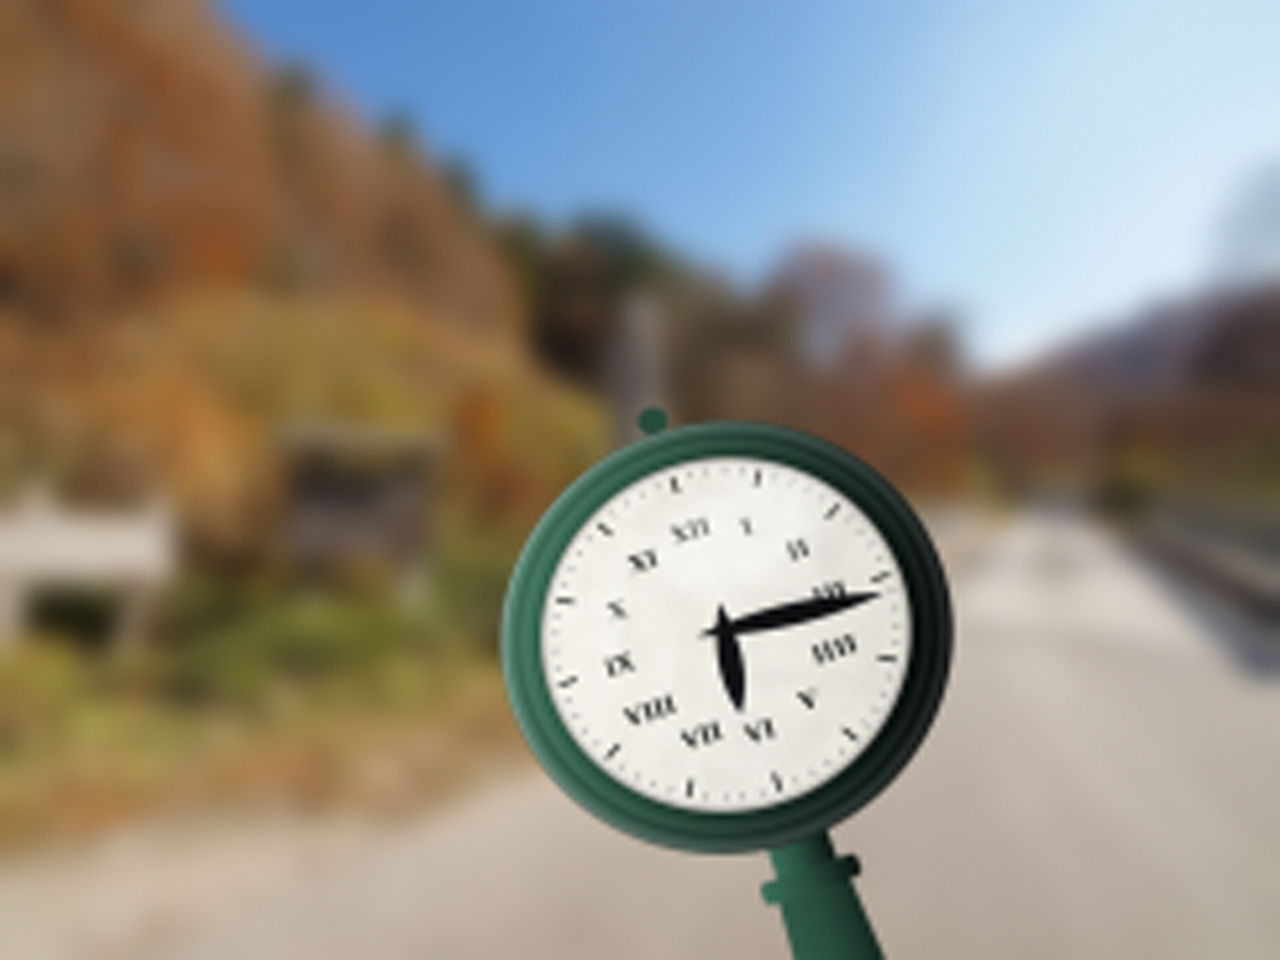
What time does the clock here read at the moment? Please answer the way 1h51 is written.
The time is 6h16
